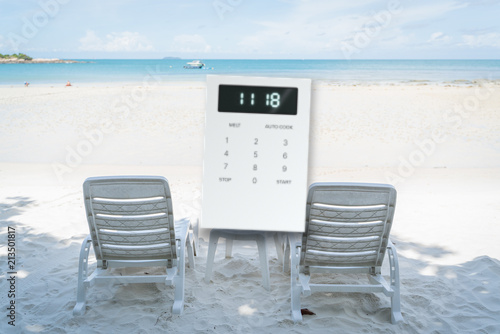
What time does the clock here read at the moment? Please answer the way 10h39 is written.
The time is 11h18
